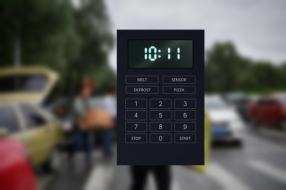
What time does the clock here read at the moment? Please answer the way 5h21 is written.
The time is 10h11
